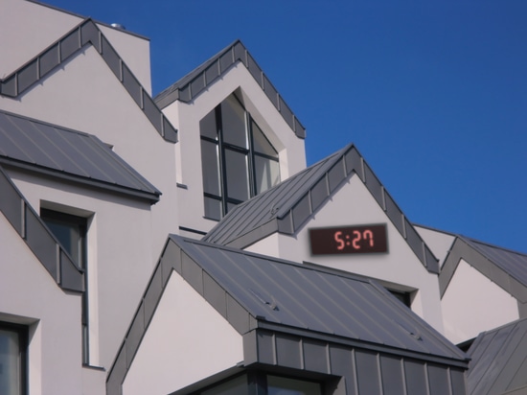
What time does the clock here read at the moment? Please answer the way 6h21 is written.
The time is 5h27
